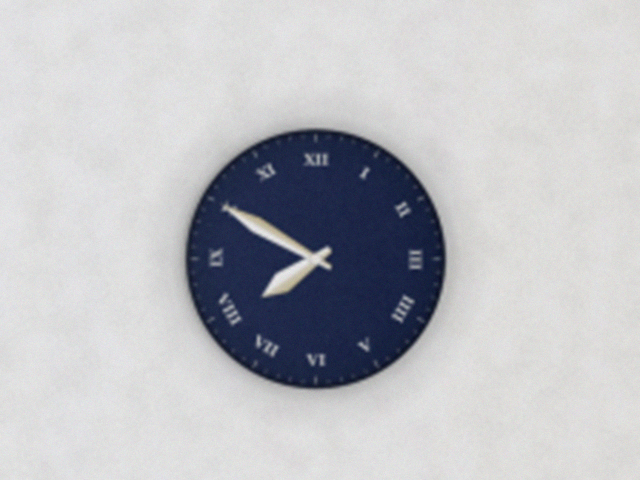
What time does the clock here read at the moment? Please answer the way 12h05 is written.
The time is 7h50
